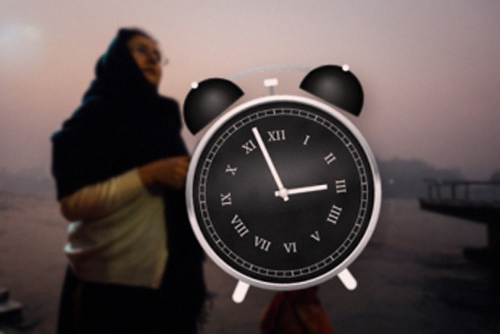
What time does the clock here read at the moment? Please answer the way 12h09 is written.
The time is 2h57
